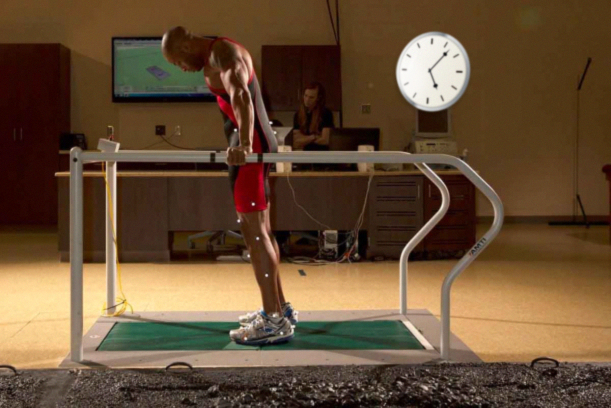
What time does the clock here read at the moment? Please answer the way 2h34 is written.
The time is 5h07
